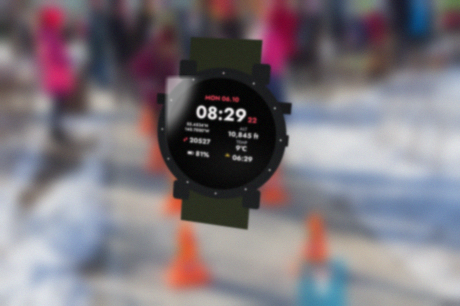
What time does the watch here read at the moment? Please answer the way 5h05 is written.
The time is 8h29
